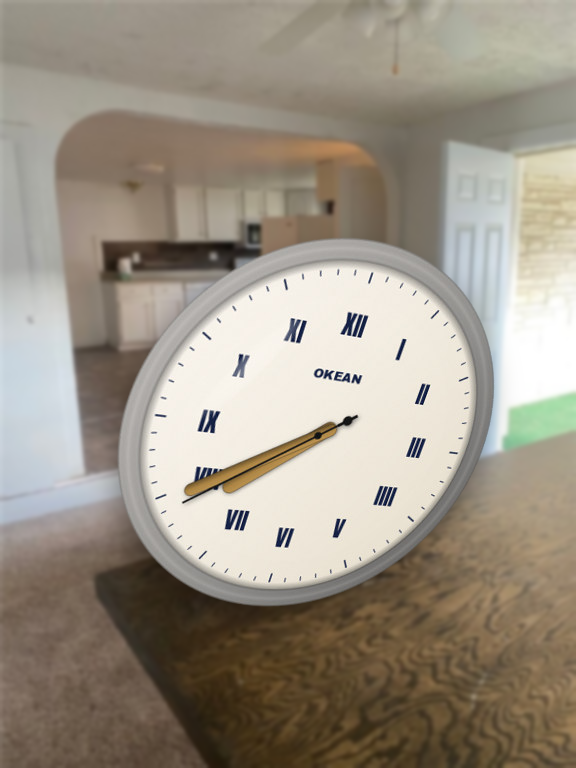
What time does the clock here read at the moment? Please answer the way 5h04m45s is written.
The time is 7h39m39s
